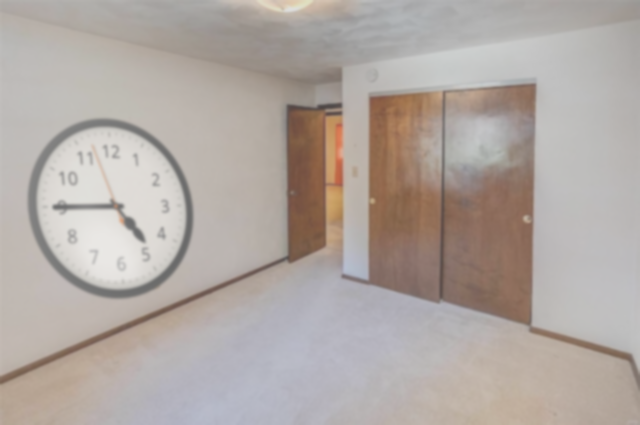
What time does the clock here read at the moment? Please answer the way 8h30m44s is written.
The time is 4h44m57s
